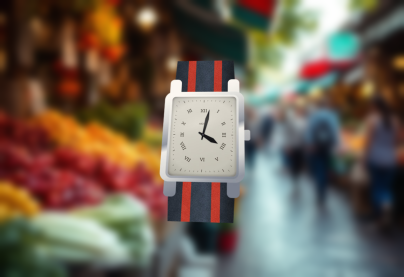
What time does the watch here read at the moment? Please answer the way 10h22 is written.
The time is 4h02
